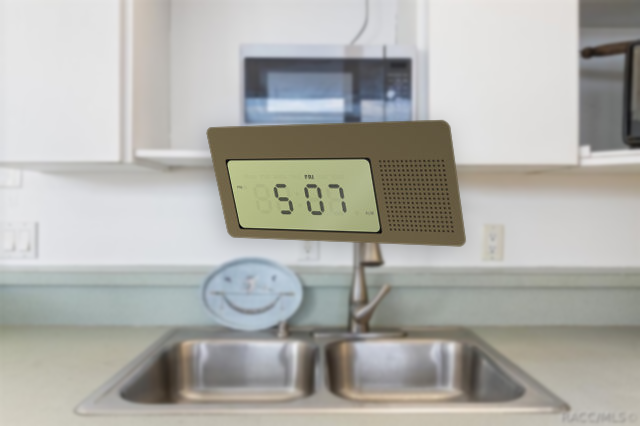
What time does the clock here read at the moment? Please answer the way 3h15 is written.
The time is 5h07
